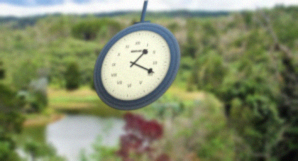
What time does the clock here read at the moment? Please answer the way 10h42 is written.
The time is 1h19
